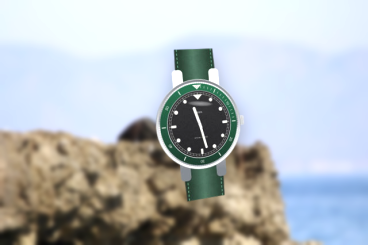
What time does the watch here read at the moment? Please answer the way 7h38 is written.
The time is 11h28
